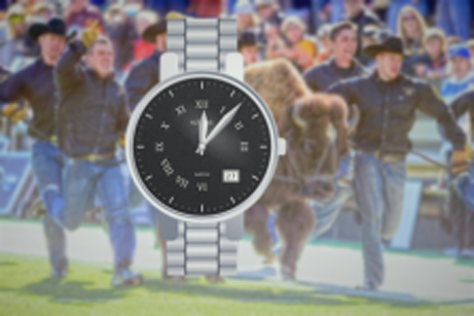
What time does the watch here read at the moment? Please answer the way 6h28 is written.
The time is 12h07
